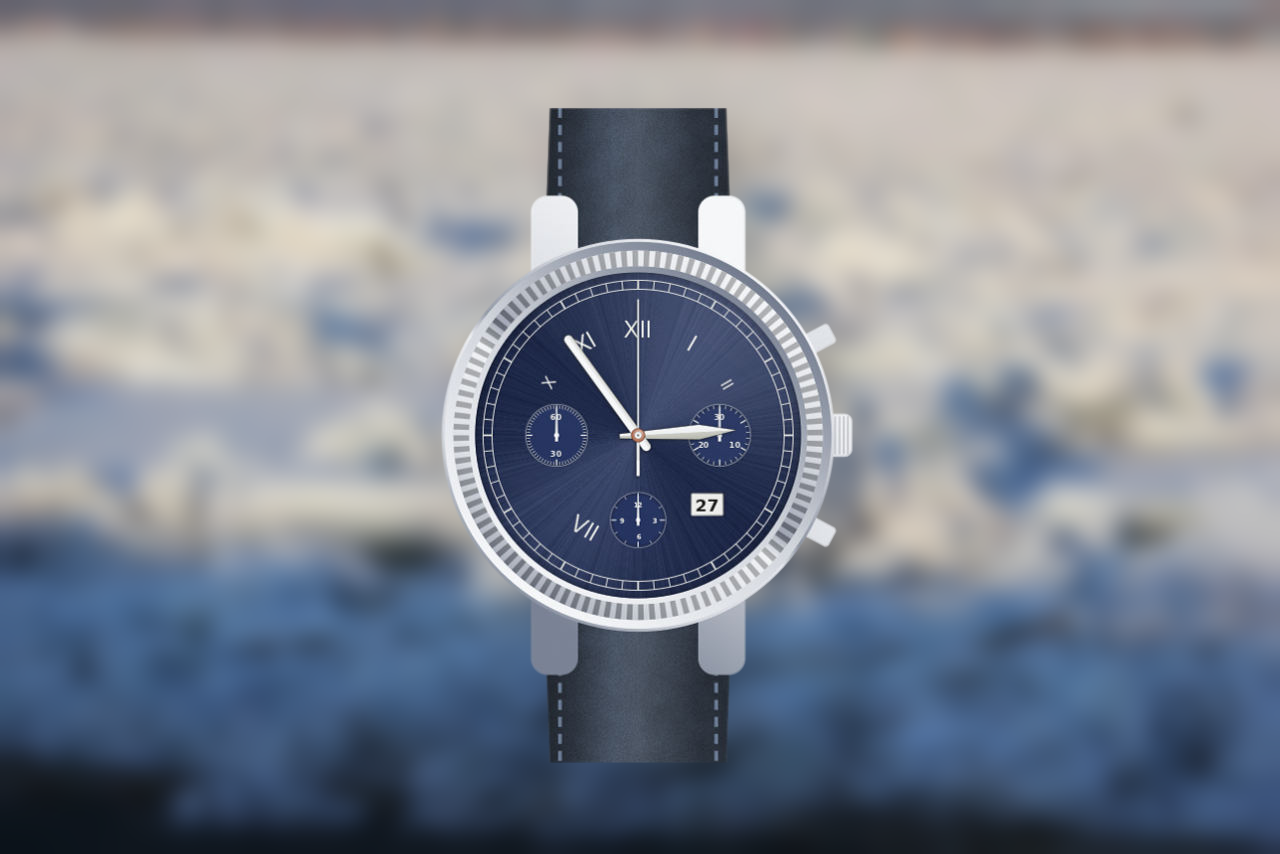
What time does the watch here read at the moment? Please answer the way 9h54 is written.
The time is 2h54
